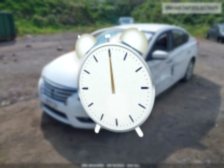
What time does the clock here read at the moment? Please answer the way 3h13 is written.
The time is 12h00
